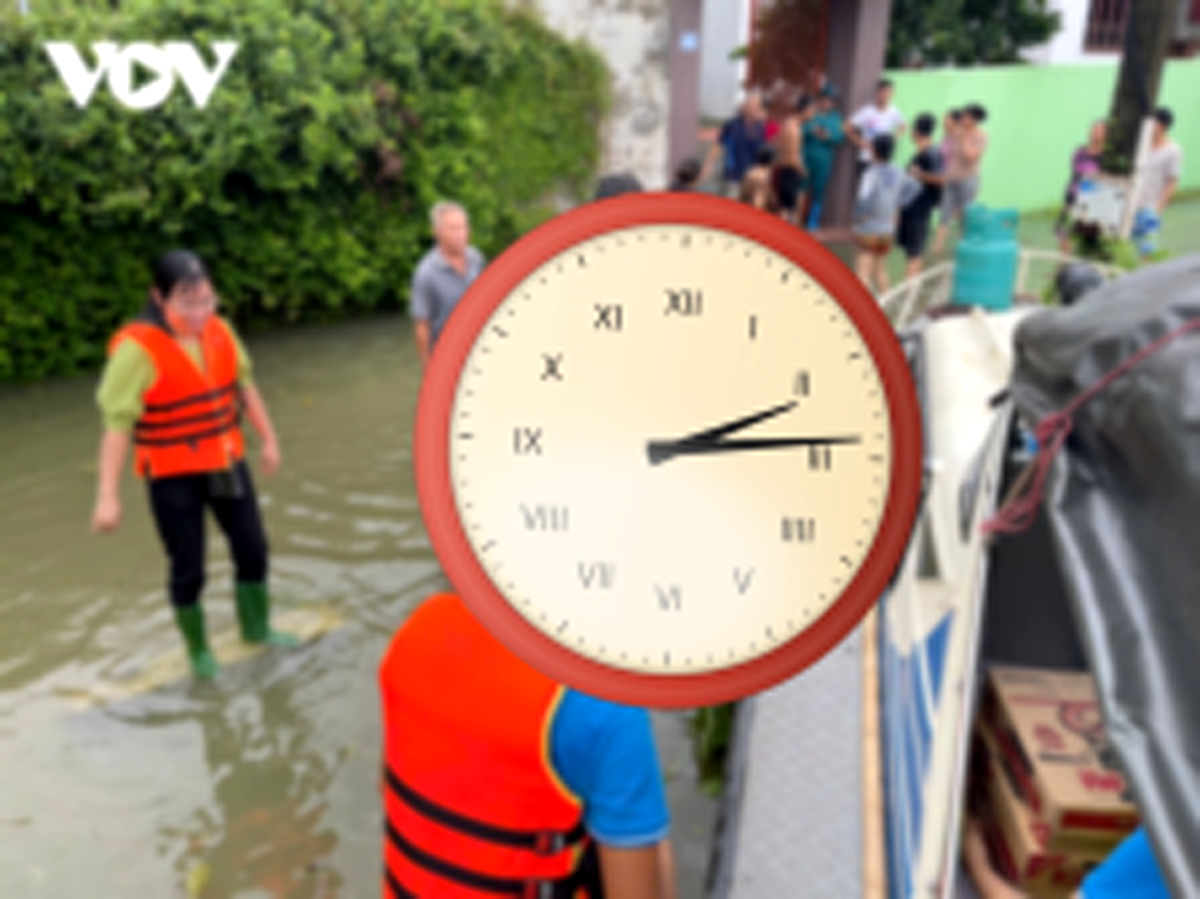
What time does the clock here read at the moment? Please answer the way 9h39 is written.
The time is 2h14
